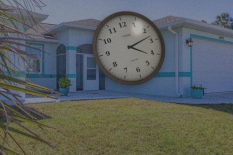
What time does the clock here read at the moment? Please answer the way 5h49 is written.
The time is 4h13
